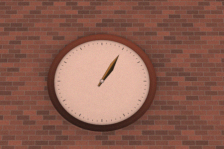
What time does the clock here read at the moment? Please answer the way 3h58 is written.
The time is 1h05
